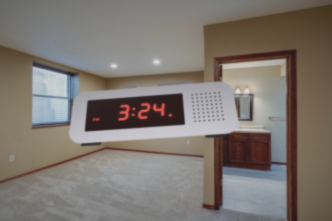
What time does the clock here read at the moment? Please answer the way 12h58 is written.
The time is 3h24
